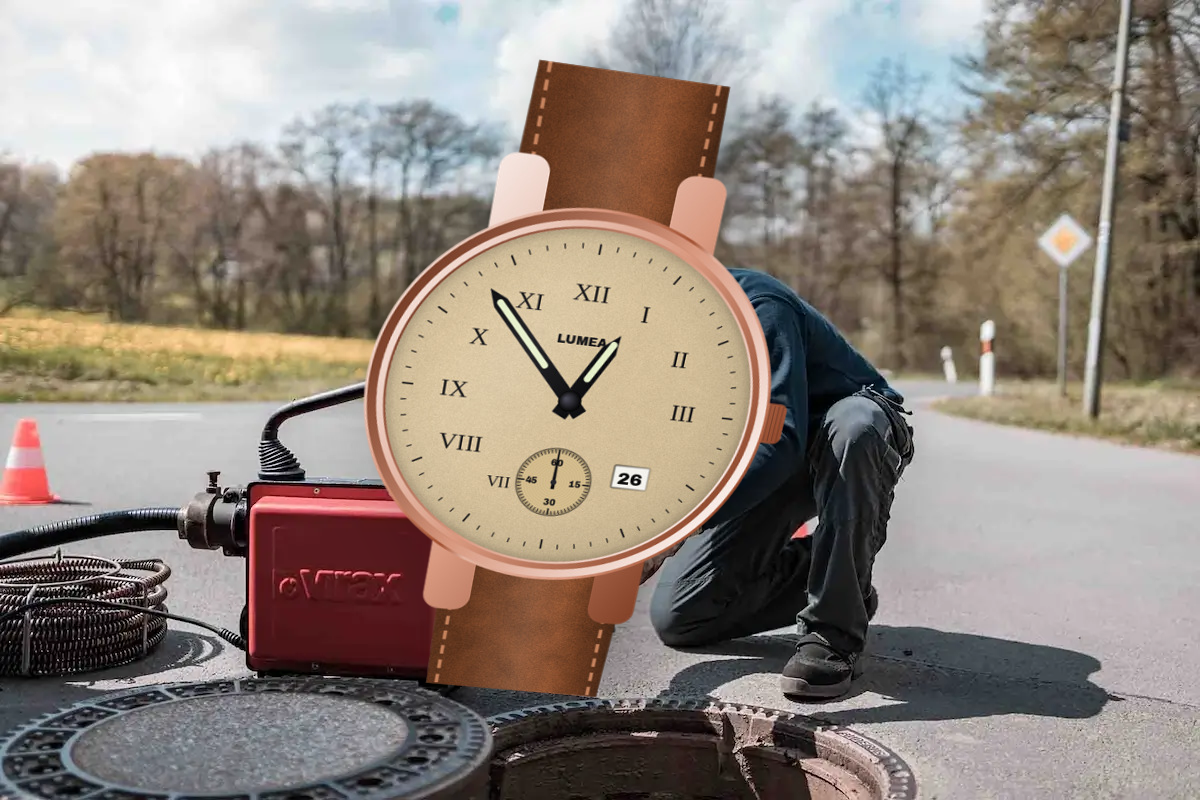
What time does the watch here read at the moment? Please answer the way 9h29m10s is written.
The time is 12h53m00s
